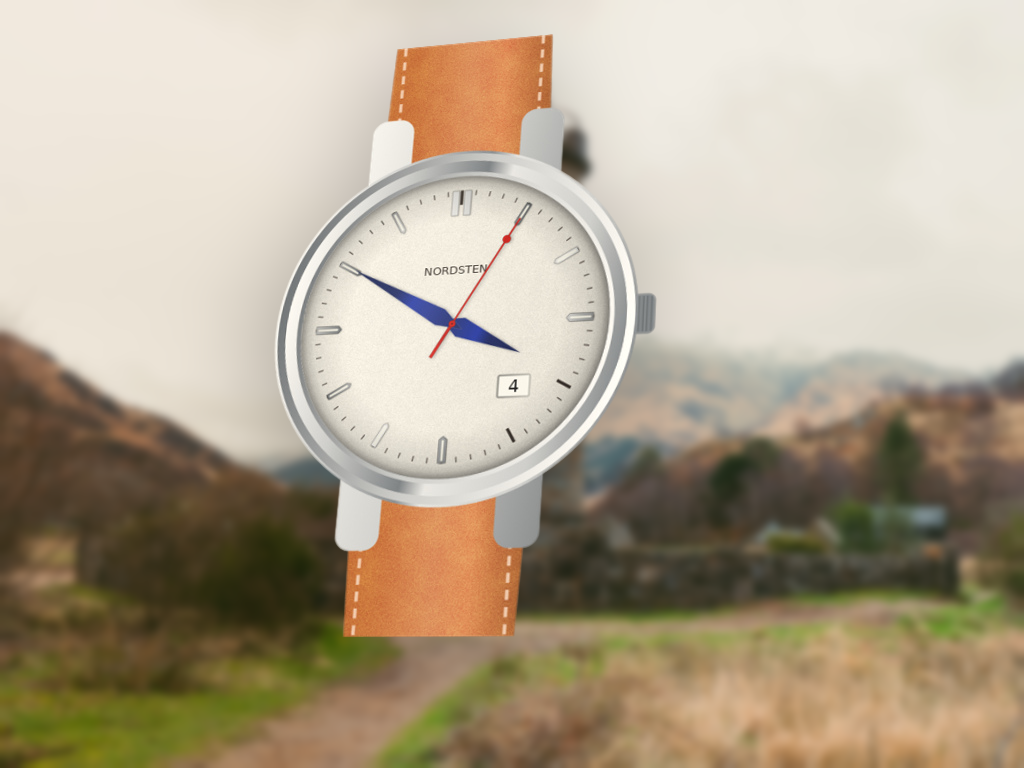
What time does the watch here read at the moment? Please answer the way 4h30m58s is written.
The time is 3h50m05s
